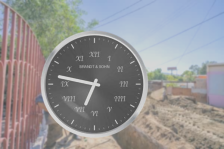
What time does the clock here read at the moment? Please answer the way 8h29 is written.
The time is 6h47
